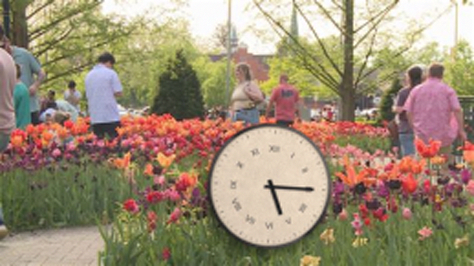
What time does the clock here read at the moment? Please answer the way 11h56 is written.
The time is 5h15
